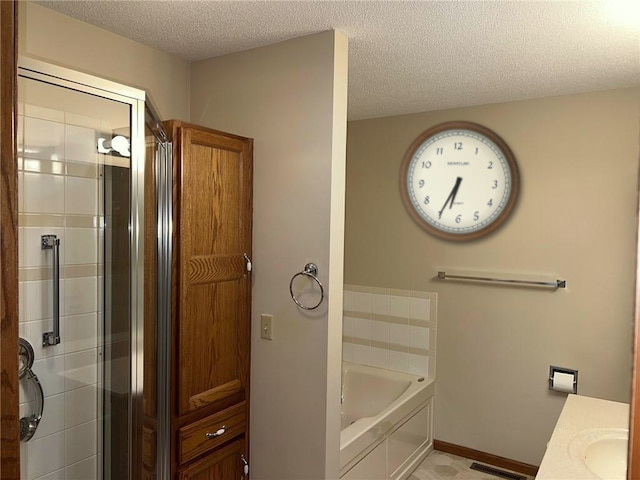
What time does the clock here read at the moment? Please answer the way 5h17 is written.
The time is 6h35
